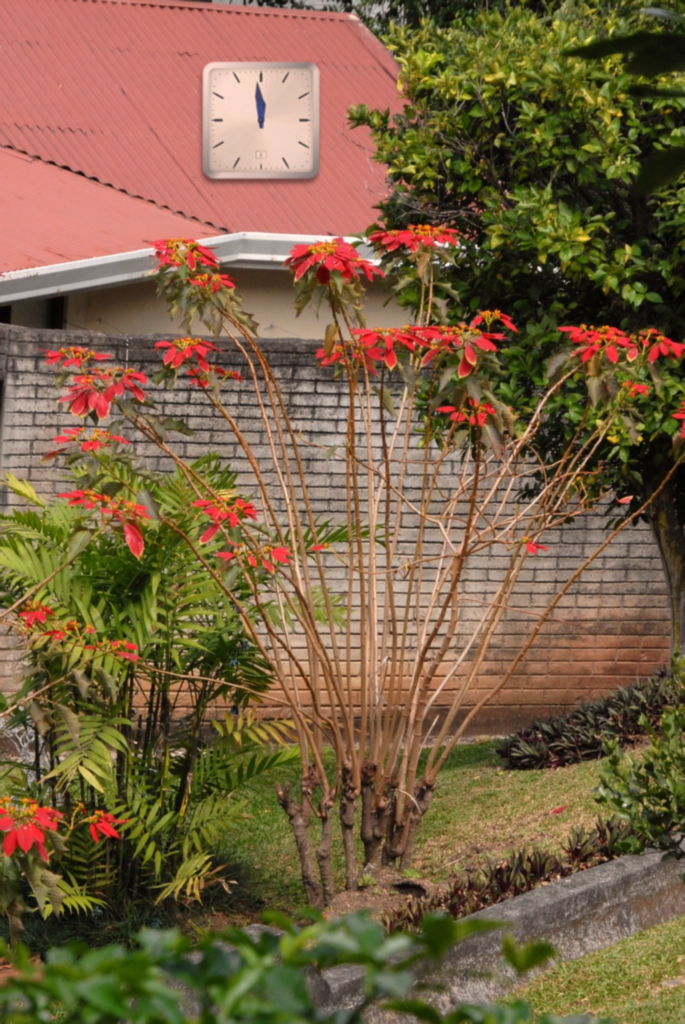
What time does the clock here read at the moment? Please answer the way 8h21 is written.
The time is 11h59
